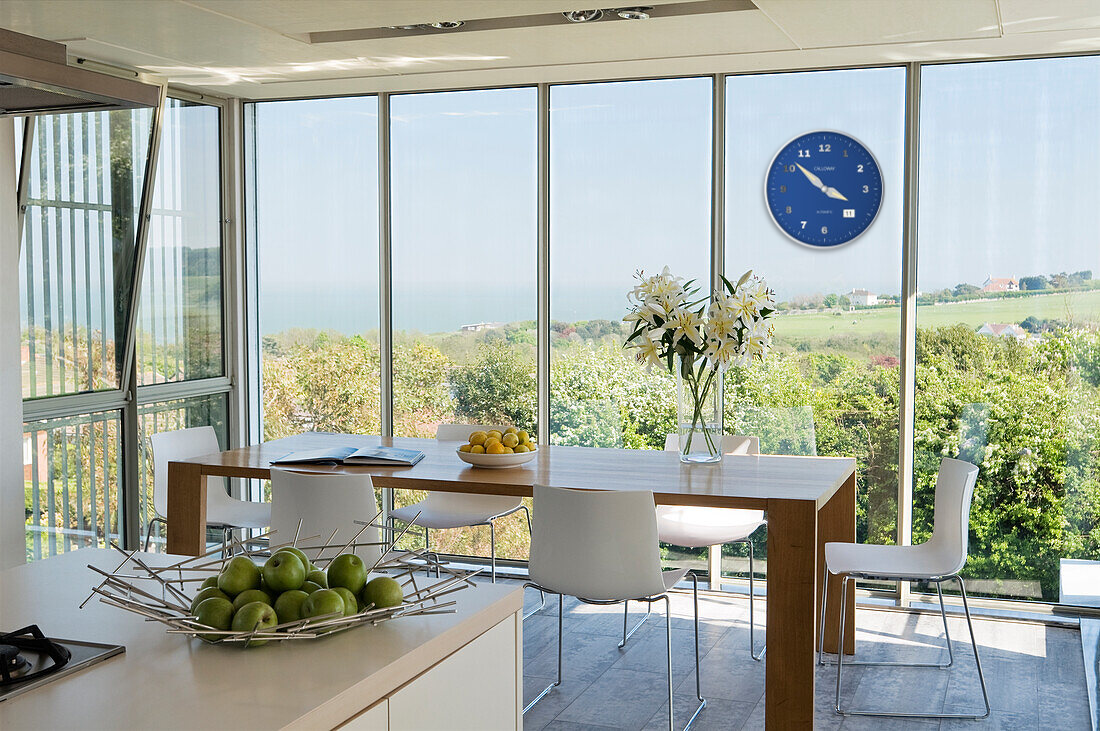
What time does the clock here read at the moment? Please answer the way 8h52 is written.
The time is 3h52
